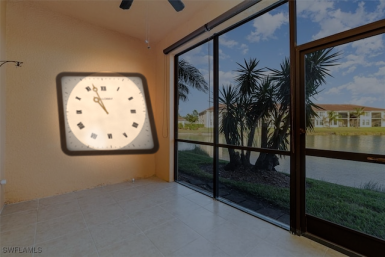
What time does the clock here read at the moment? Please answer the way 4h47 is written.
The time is 10h57
